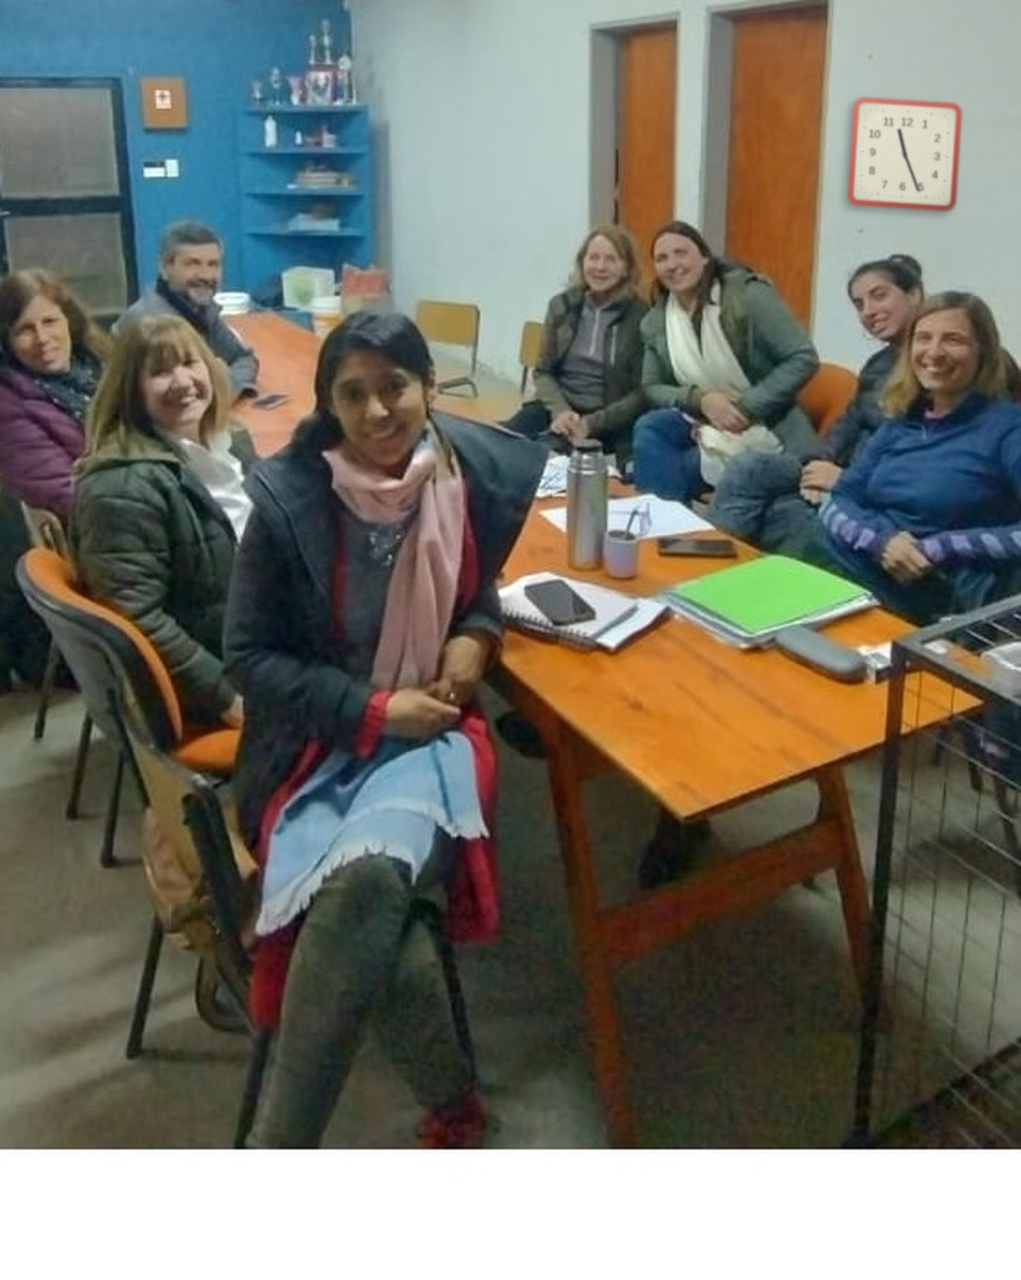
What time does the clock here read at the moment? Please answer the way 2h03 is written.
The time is 11h26
